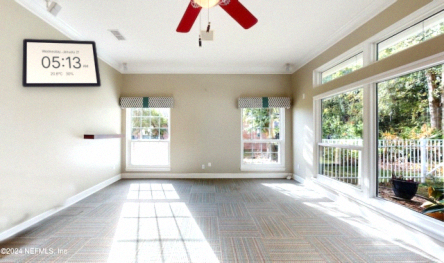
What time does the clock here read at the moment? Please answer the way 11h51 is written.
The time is 5h13
